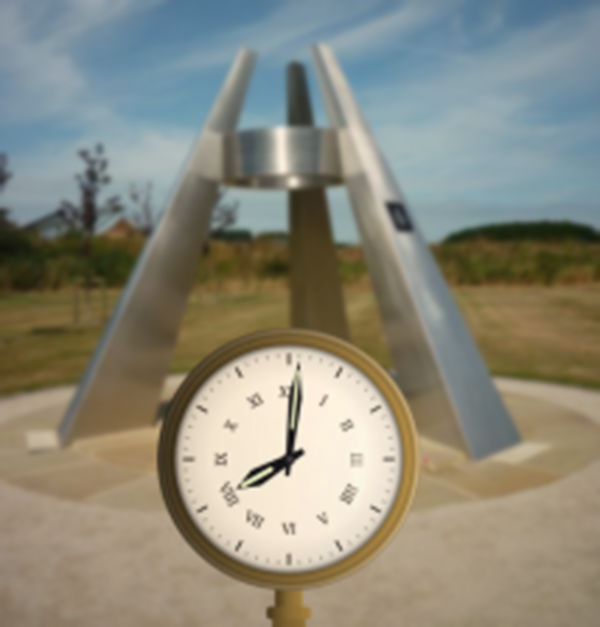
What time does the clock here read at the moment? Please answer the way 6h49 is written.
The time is 8h01
